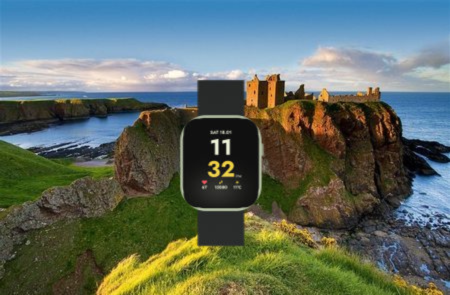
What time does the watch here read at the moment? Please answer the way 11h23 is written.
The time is 11h32
